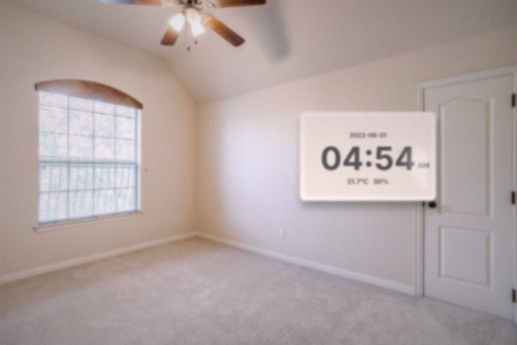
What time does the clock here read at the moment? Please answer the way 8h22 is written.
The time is 4h54
